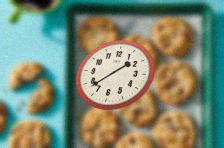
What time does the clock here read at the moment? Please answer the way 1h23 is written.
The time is 1h38
